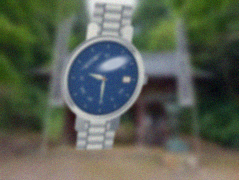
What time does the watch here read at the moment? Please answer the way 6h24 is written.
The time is 9h30
